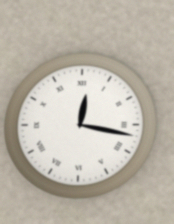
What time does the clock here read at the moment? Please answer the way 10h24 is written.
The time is 12h17
